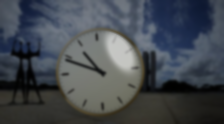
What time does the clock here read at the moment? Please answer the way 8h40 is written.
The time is 10h49
